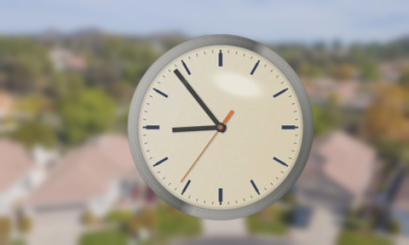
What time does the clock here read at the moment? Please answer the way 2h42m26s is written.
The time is 8h53m36s
